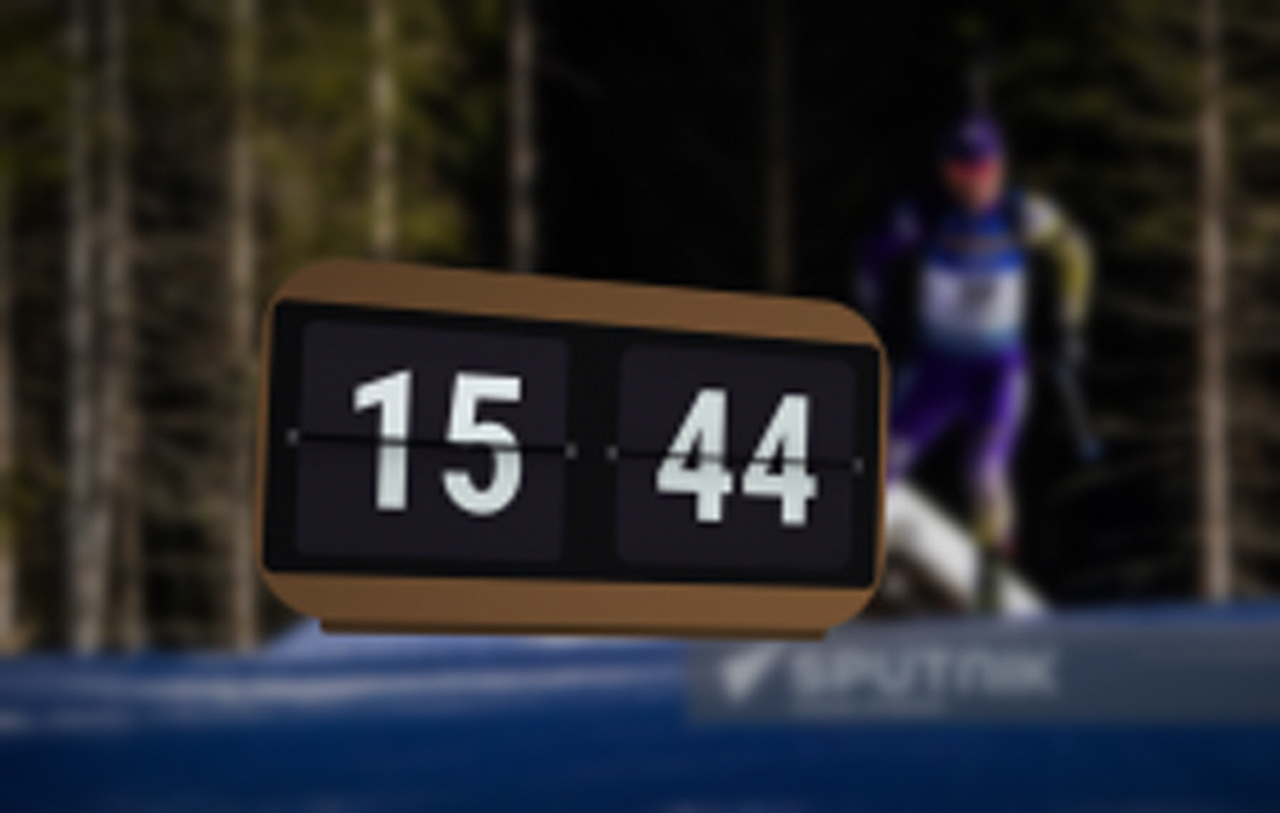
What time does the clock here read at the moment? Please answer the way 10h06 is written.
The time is 15h44
